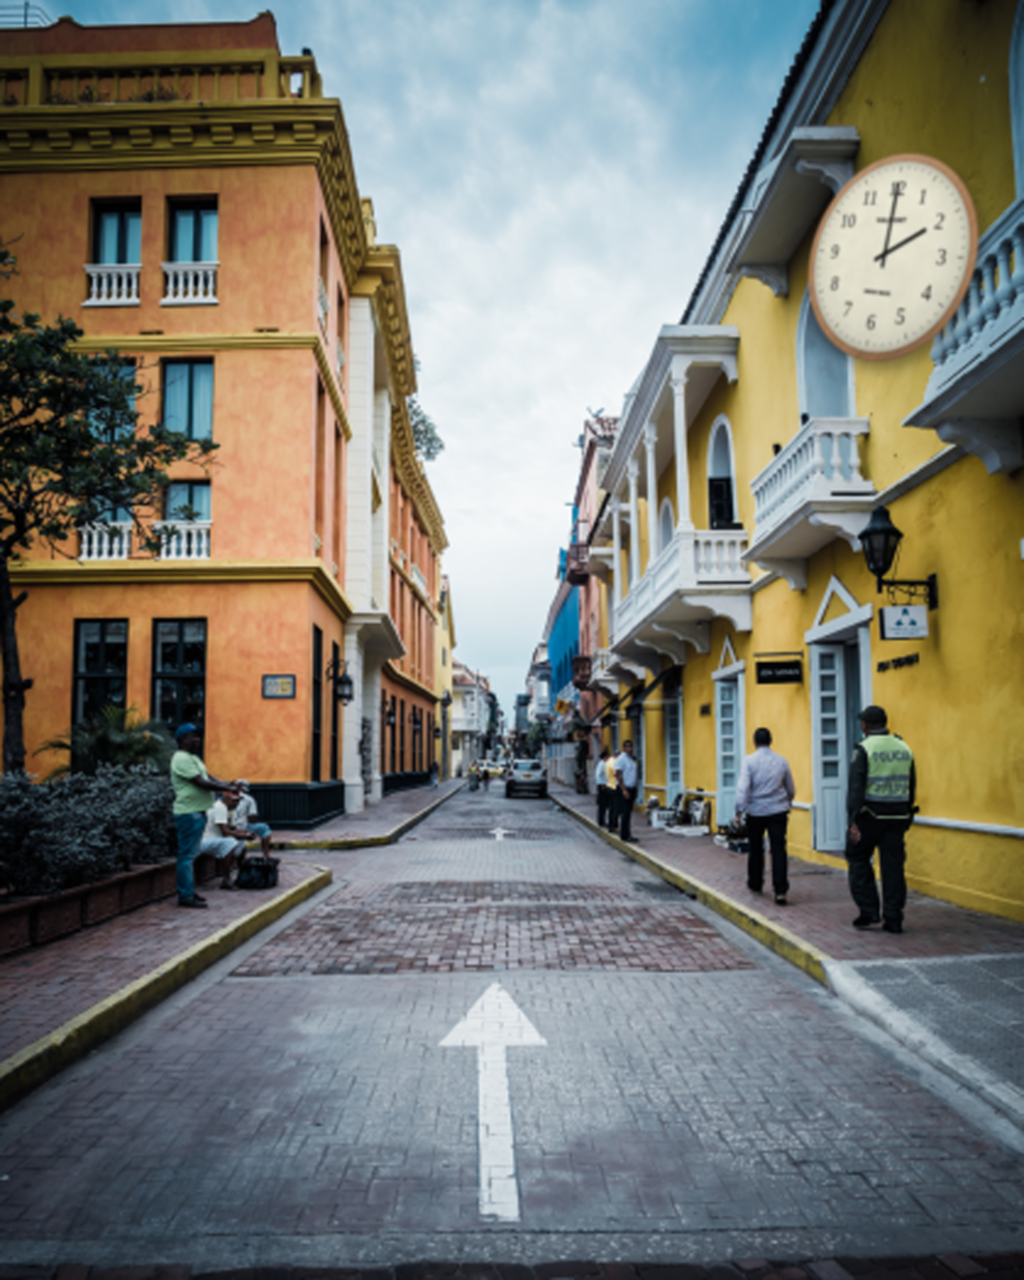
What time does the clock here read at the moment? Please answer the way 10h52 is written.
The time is 2h00
